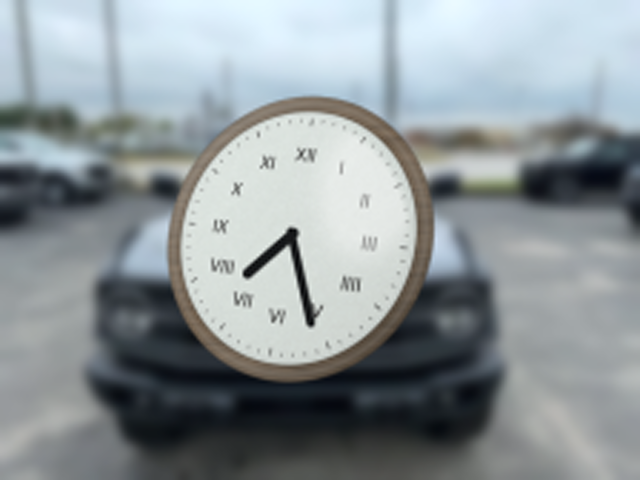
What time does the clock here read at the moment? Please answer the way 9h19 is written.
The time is 7h26
